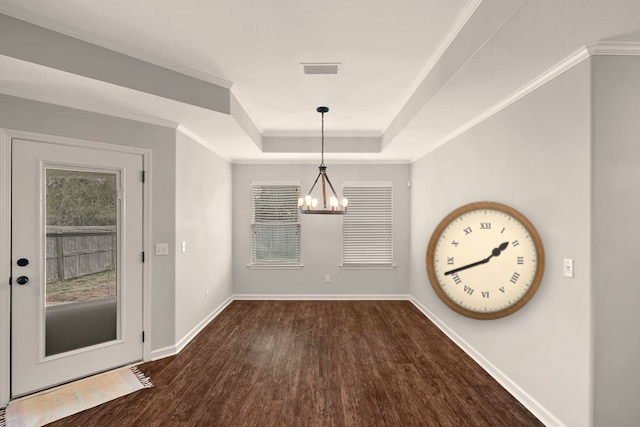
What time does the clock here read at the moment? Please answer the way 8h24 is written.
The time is 1h42
